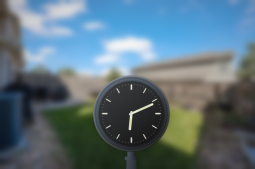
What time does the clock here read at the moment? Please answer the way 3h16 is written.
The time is 6h11
